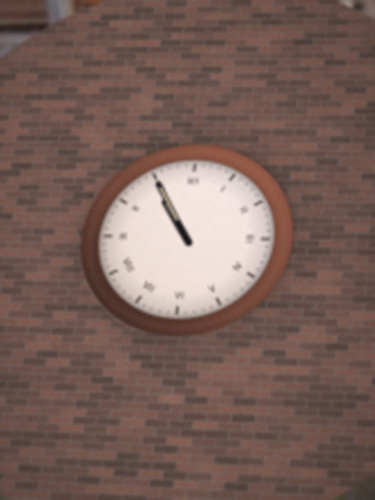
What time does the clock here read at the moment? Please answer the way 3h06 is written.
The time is 10h55
